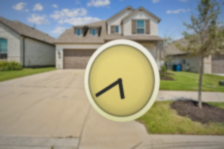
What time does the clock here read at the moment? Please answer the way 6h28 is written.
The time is 5h40
